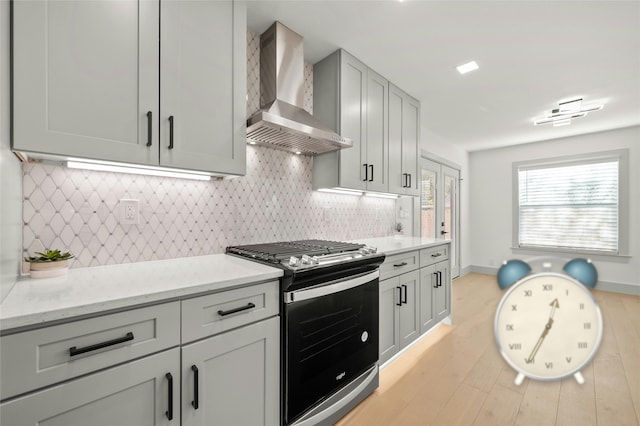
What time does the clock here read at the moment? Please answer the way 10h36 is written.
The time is 12h35
